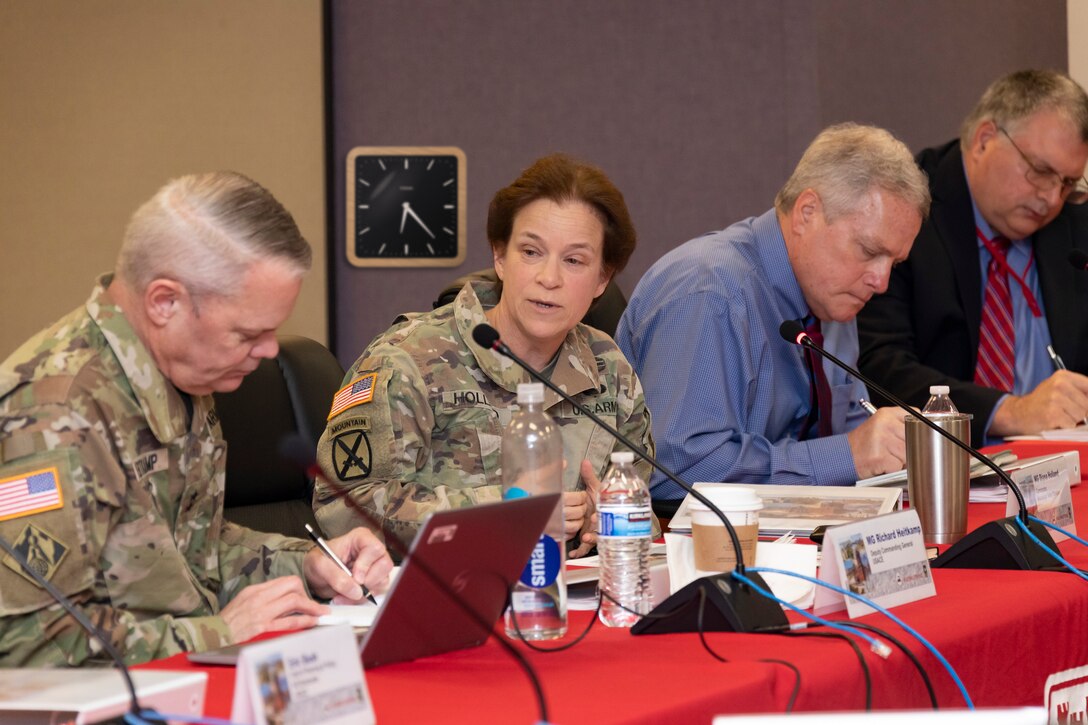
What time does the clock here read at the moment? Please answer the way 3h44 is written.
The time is 6h23
